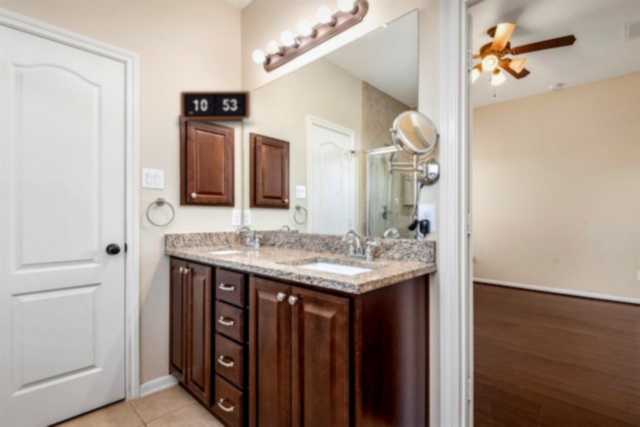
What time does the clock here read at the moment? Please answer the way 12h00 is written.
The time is 10h53
